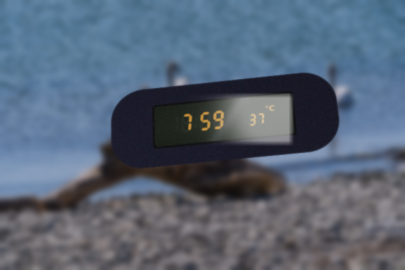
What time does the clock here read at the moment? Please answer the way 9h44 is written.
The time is 7h59
